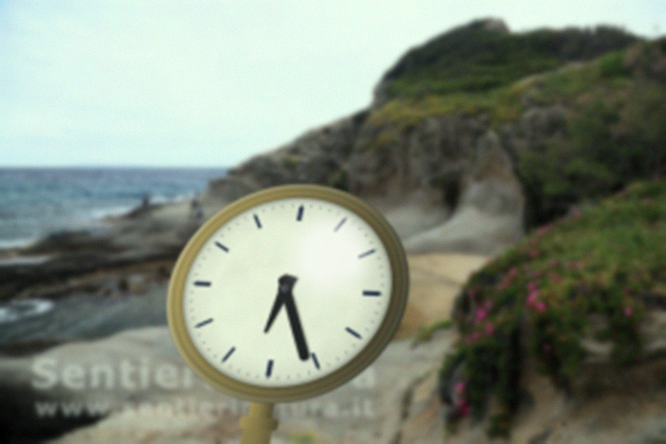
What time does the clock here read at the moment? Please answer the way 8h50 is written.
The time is 6h26
